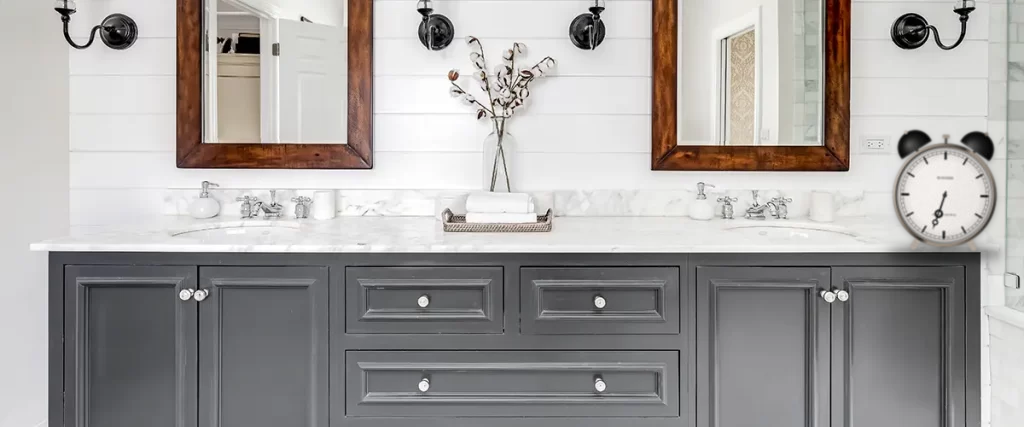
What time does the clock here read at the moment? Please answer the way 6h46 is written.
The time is 6h33
